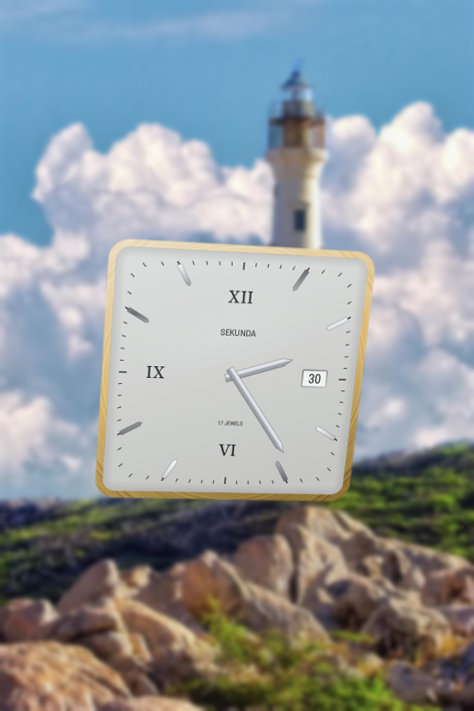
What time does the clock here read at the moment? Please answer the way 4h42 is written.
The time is 2h24
